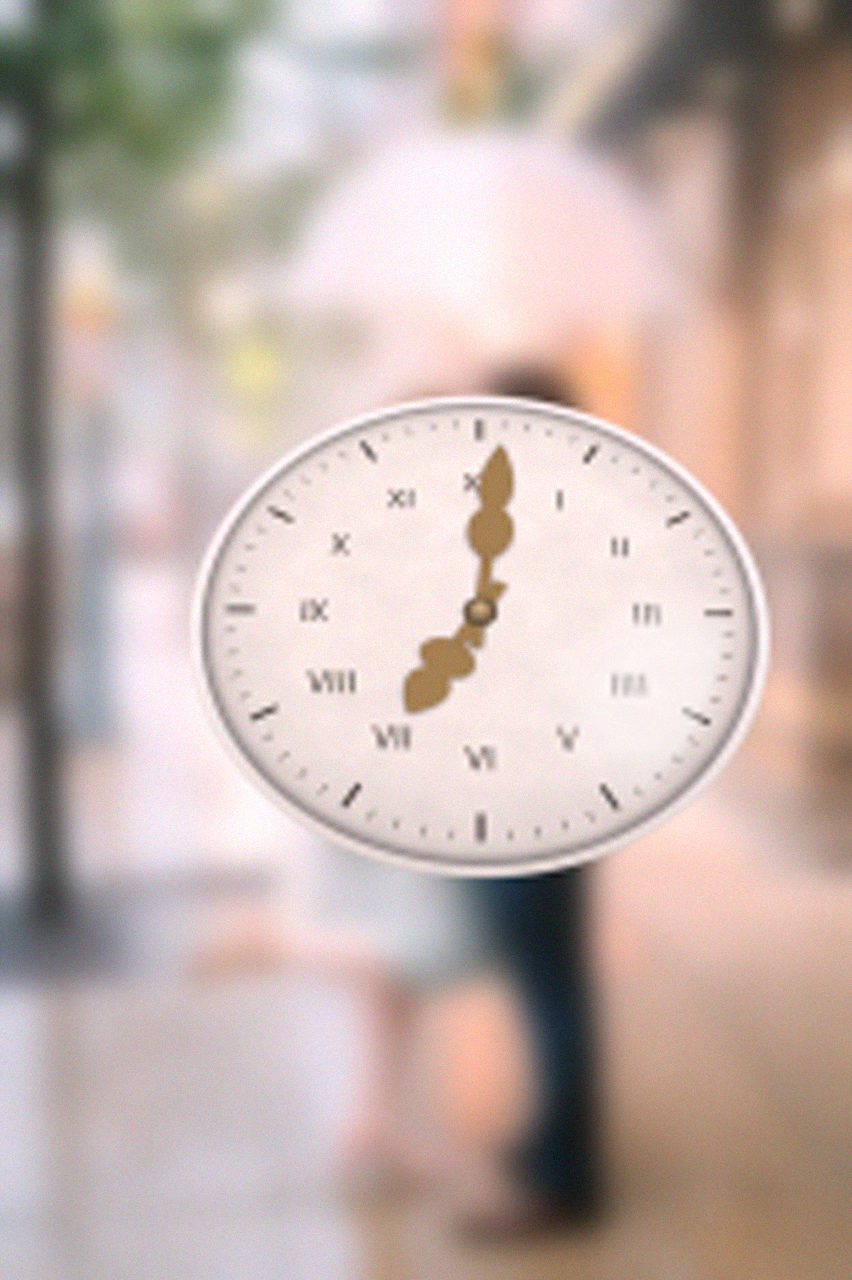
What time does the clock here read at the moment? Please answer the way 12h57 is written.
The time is 7h01
